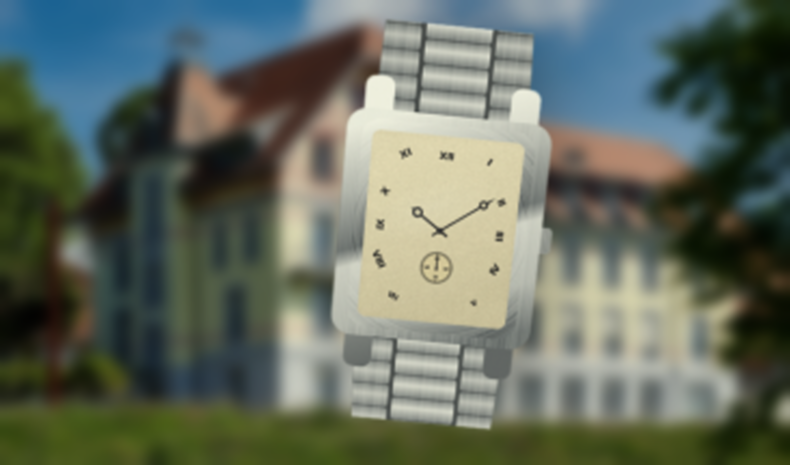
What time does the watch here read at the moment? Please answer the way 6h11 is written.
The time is 10h09
